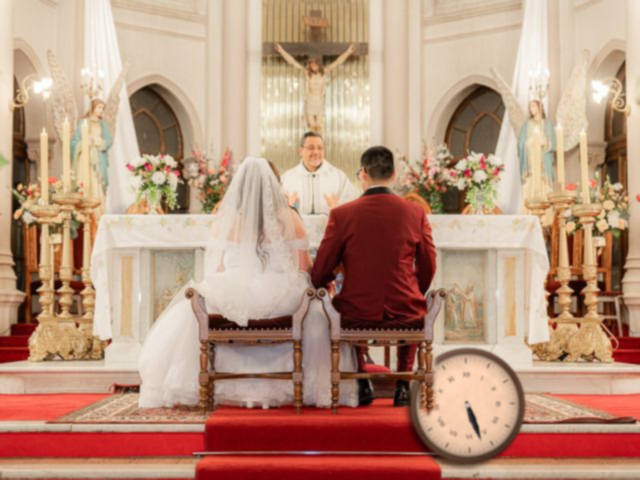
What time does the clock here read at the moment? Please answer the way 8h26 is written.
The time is 5h27
